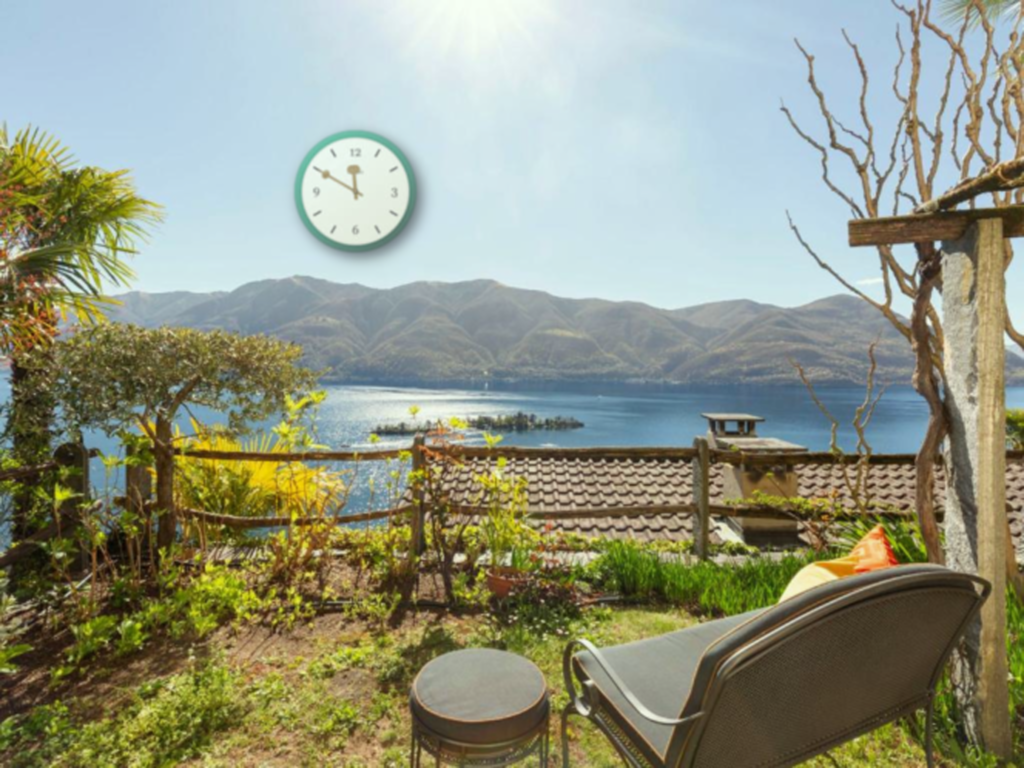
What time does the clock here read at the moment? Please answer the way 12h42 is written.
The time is 11h50
